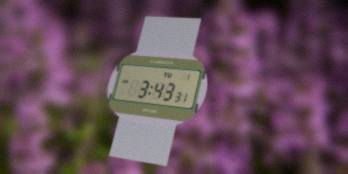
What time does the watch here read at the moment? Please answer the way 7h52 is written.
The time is 3h43
